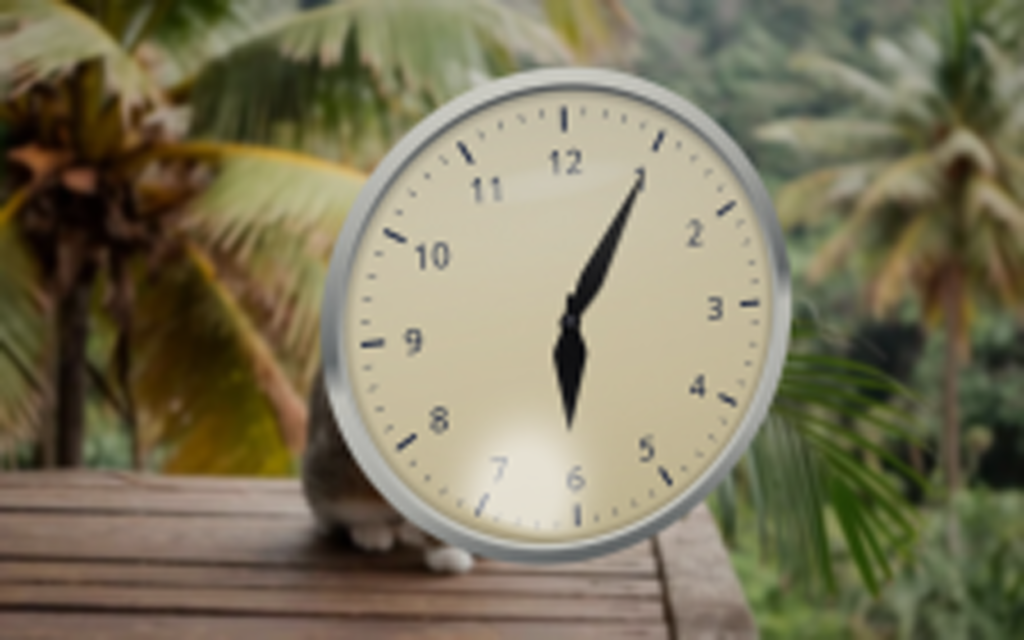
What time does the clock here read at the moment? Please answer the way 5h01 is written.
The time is 6h05
